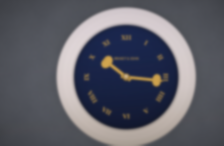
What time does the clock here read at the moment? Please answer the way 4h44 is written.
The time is 10h16
